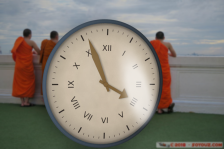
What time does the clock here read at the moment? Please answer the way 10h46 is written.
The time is 3h56
